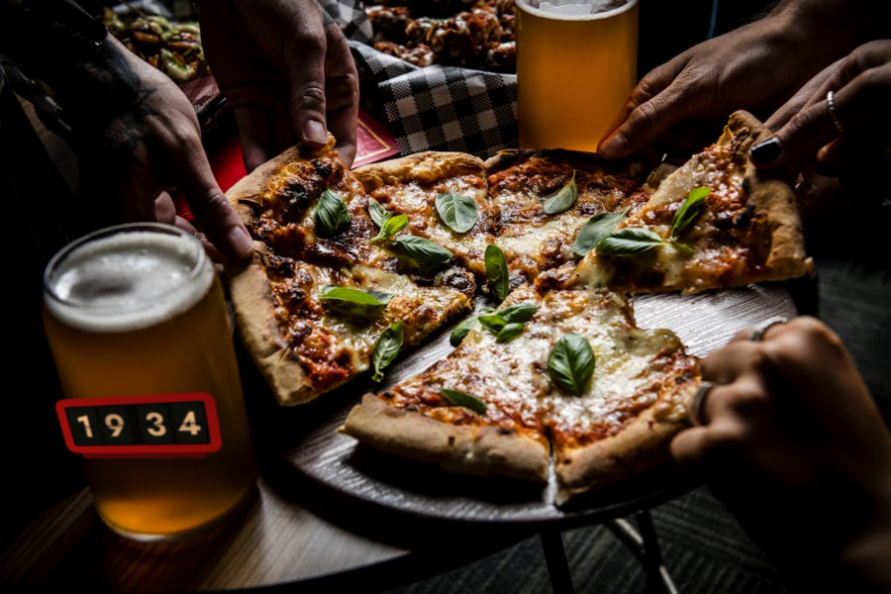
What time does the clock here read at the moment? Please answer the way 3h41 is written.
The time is 19h34
